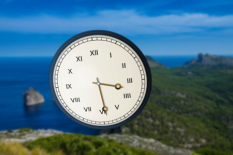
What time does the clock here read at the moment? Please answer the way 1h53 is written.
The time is 3h29
